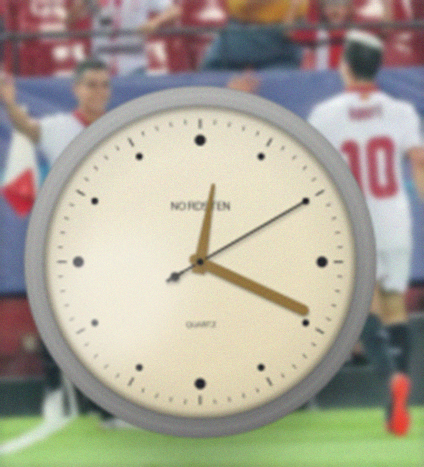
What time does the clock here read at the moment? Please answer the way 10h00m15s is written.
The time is 12h19m10s
